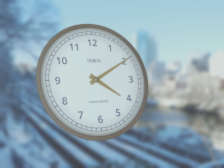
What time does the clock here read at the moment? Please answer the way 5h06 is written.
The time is 4h10
